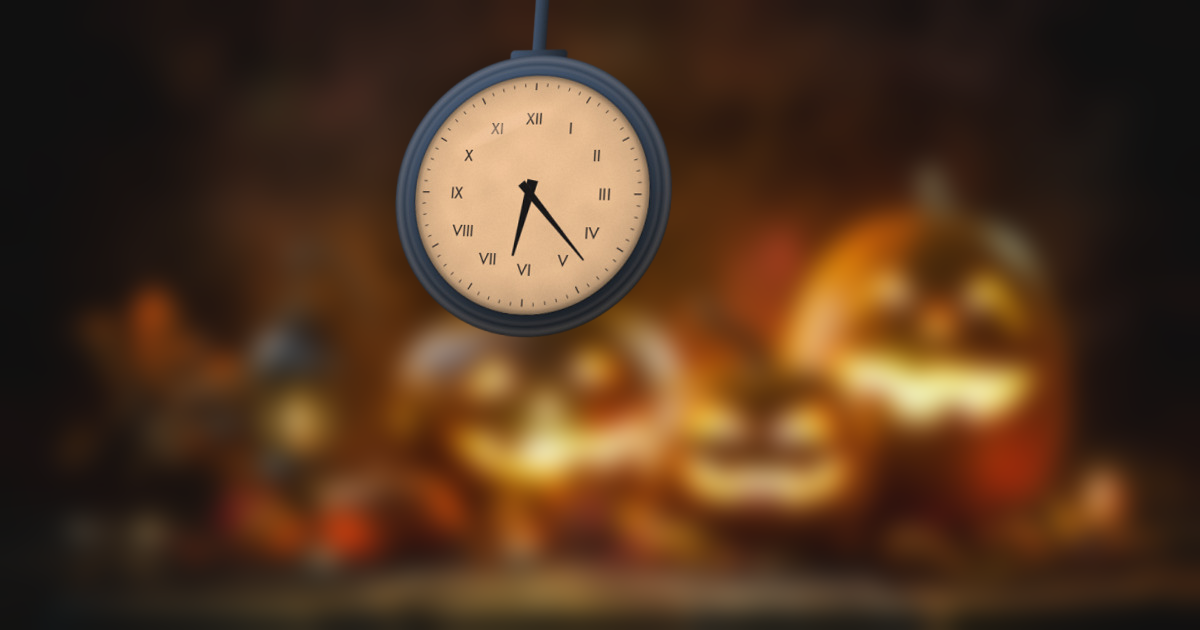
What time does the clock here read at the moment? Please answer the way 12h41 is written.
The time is 6h23
